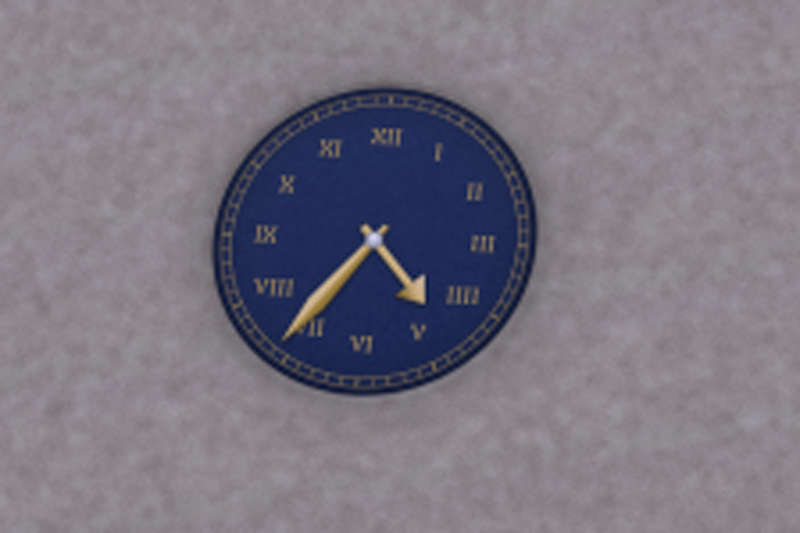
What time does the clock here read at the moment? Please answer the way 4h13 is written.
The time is 4h36
